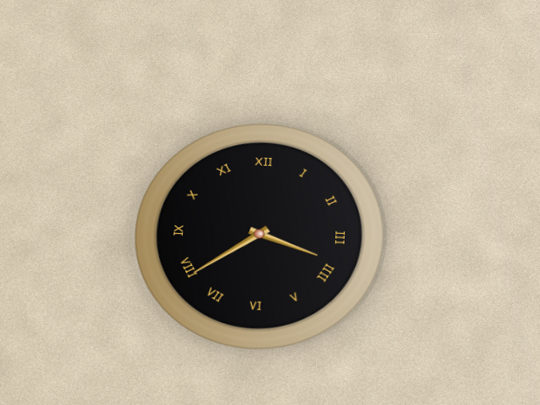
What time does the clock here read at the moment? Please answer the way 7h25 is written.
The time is 3h39
